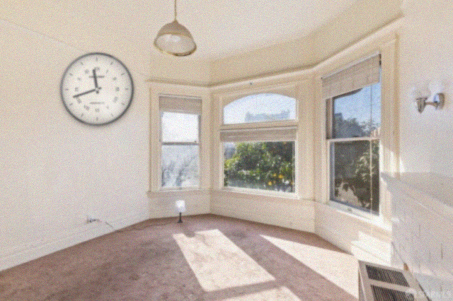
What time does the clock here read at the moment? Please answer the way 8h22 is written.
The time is 11h42
